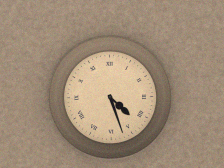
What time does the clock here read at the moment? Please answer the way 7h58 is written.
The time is 4h27
